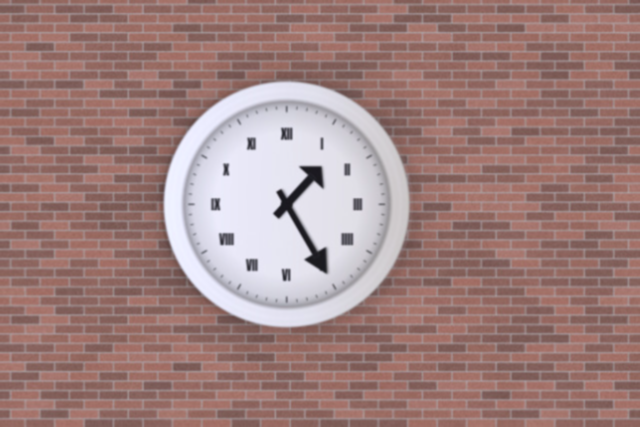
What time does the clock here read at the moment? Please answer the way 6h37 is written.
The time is 1h25
